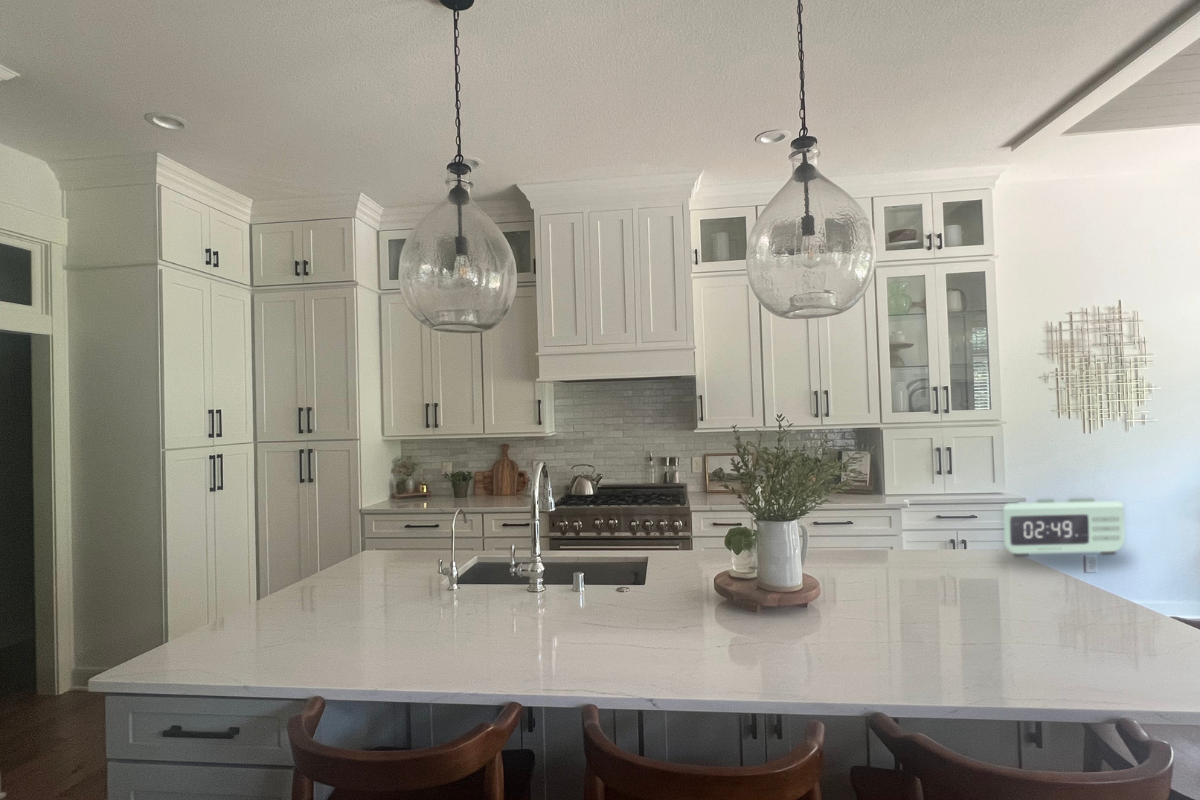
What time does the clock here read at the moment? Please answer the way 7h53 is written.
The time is 2h49
